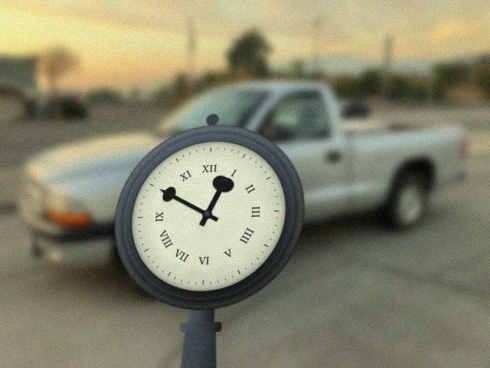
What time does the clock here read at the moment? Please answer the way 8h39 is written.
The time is 12h50
